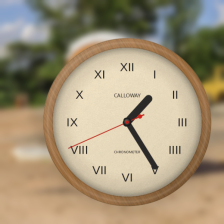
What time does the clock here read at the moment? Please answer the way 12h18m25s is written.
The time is 1h24m41s
